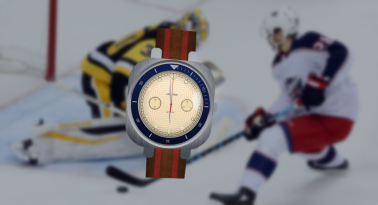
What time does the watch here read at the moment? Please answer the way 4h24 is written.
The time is 5h59
